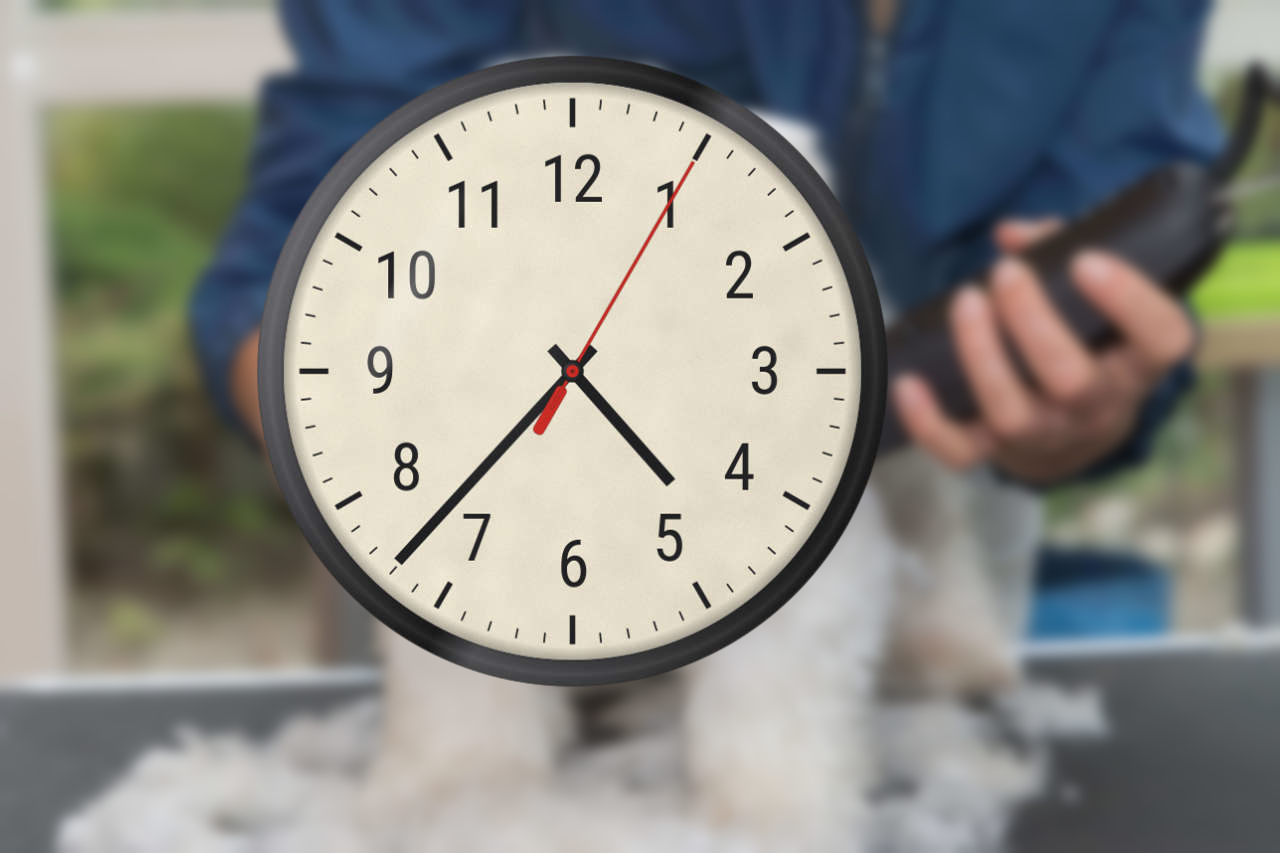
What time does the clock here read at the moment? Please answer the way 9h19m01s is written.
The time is 4h37m05s
